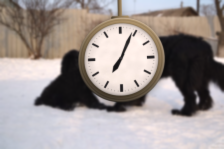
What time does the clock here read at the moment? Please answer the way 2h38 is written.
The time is 7h04
